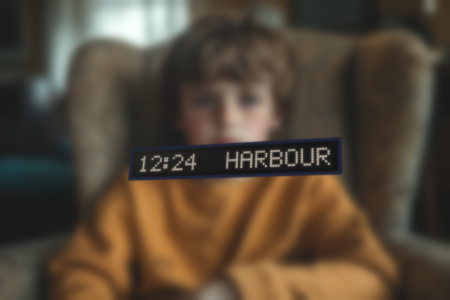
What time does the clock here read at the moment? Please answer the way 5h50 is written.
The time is 12h24
